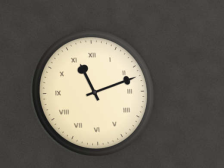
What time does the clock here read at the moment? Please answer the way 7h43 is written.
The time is 11h12
